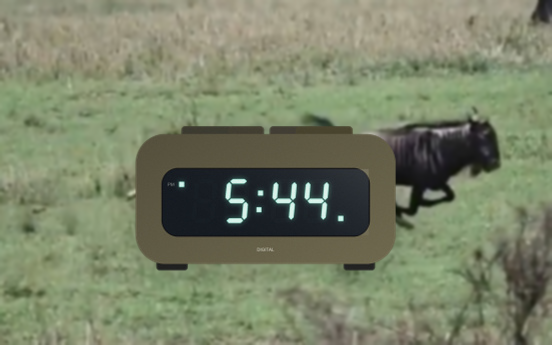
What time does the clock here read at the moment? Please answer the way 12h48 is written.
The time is 5h44
